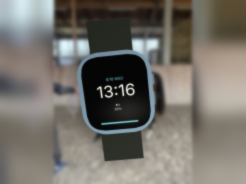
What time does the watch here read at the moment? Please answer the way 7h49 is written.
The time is 13h16
